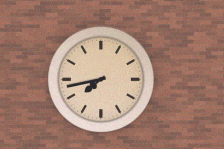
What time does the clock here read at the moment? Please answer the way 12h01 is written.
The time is 7h43
